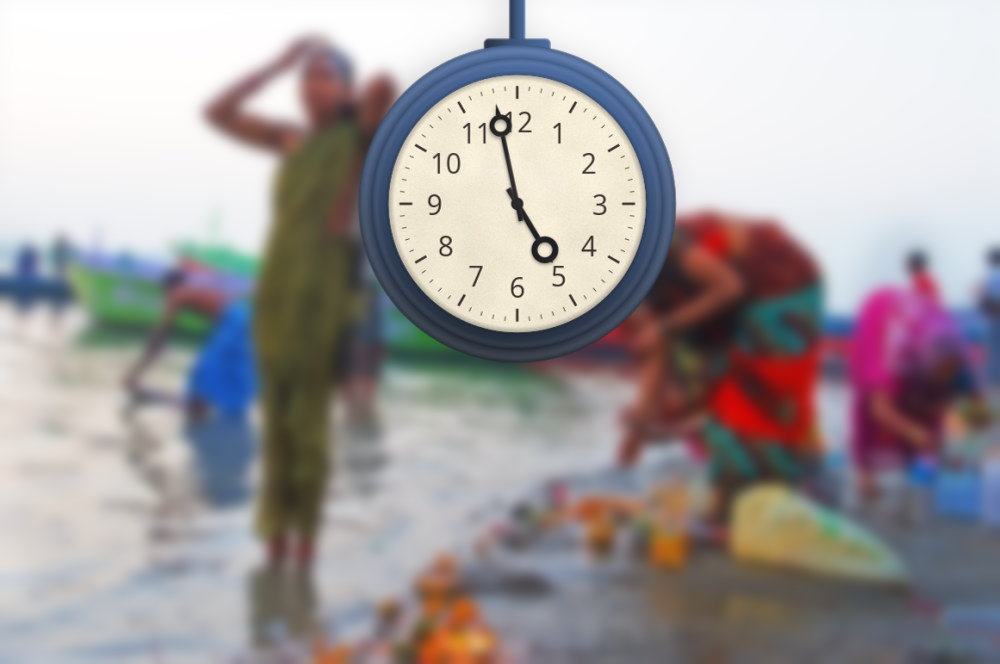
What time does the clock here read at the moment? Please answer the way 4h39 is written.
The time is 4h58
